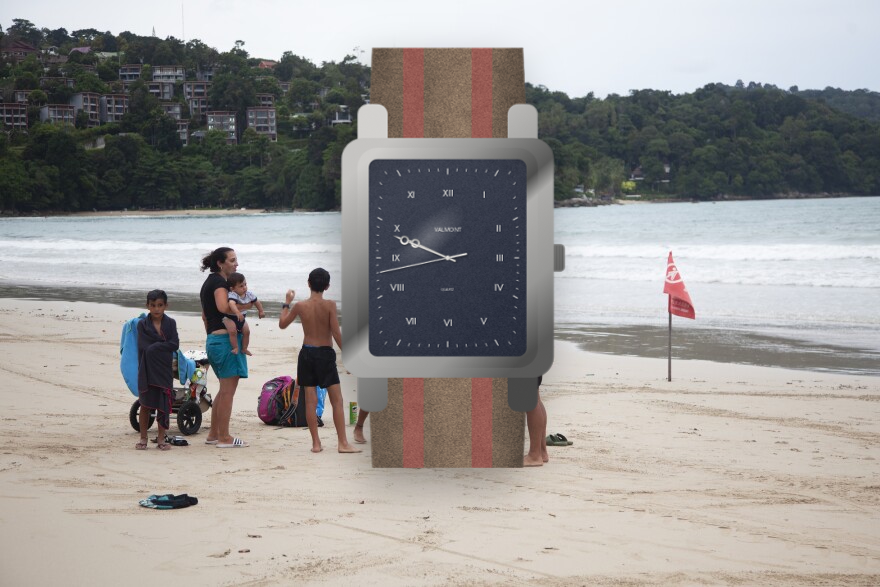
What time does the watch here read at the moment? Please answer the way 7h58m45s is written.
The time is 9h48m43s
